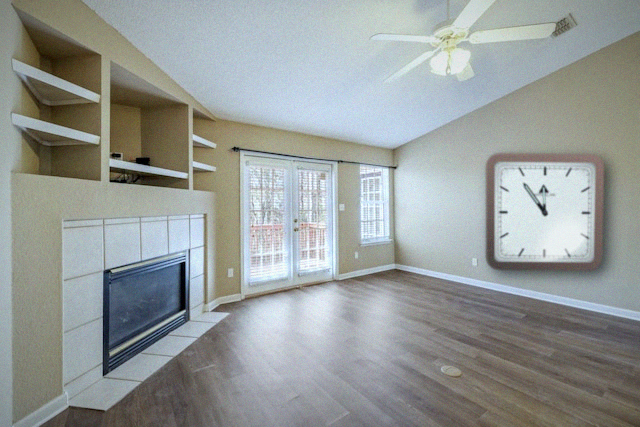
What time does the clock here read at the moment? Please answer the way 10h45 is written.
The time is 11h54
